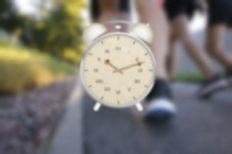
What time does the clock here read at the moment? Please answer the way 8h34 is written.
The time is 10h12
